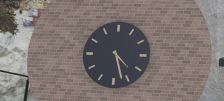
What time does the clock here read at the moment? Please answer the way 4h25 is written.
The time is 4h27
